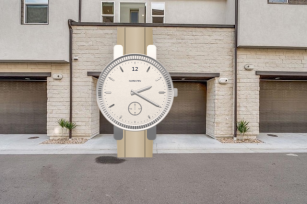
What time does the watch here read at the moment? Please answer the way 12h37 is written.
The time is 2h20
